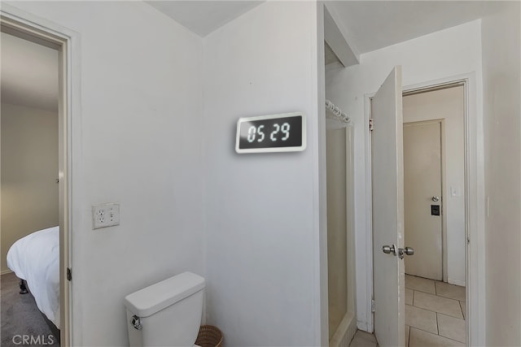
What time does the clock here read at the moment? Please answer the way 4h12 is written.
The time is 5h29
